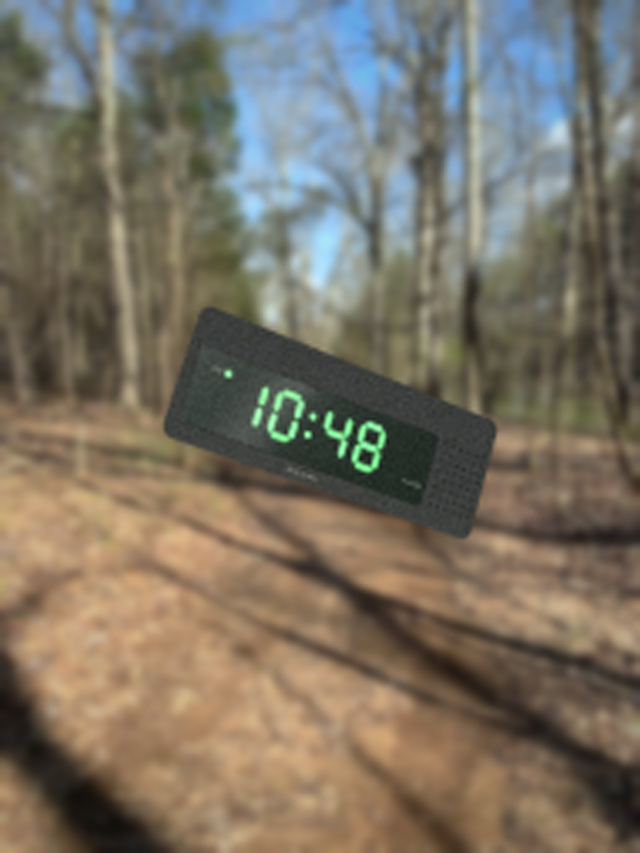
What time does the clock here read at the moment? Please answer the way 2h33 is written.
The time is 10h48
